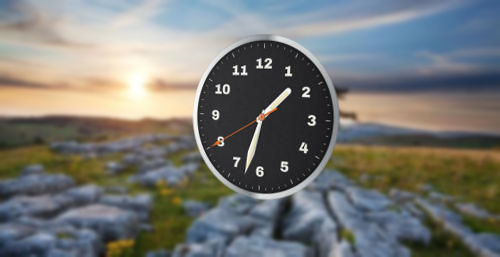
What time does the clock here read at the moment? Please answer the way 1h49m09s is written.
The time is 1h32m40s
